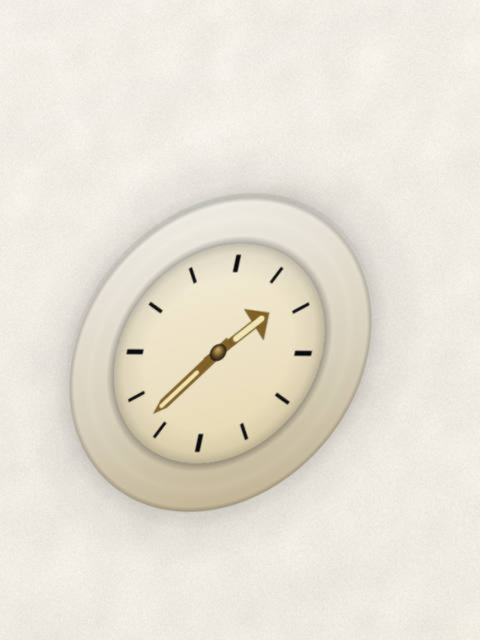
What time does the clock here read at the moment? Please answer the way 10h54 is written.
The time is 1h37
